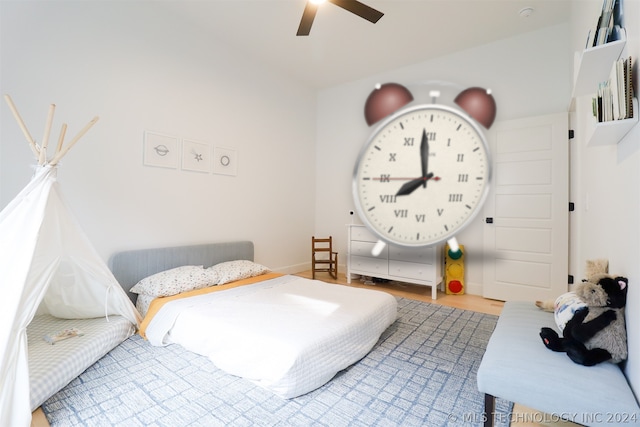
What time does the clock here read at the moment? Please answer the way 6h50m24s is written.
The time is 7h58m45s
